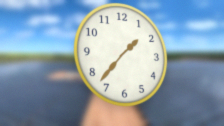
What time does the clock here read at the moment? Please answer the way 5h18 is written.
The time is 1h37
